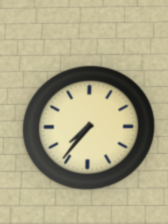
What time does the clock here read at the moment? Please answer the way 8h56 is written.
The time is 7h36
